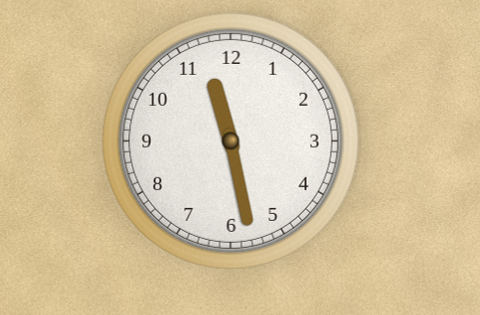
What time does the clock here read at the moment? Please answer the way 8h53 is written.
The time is 11h28
